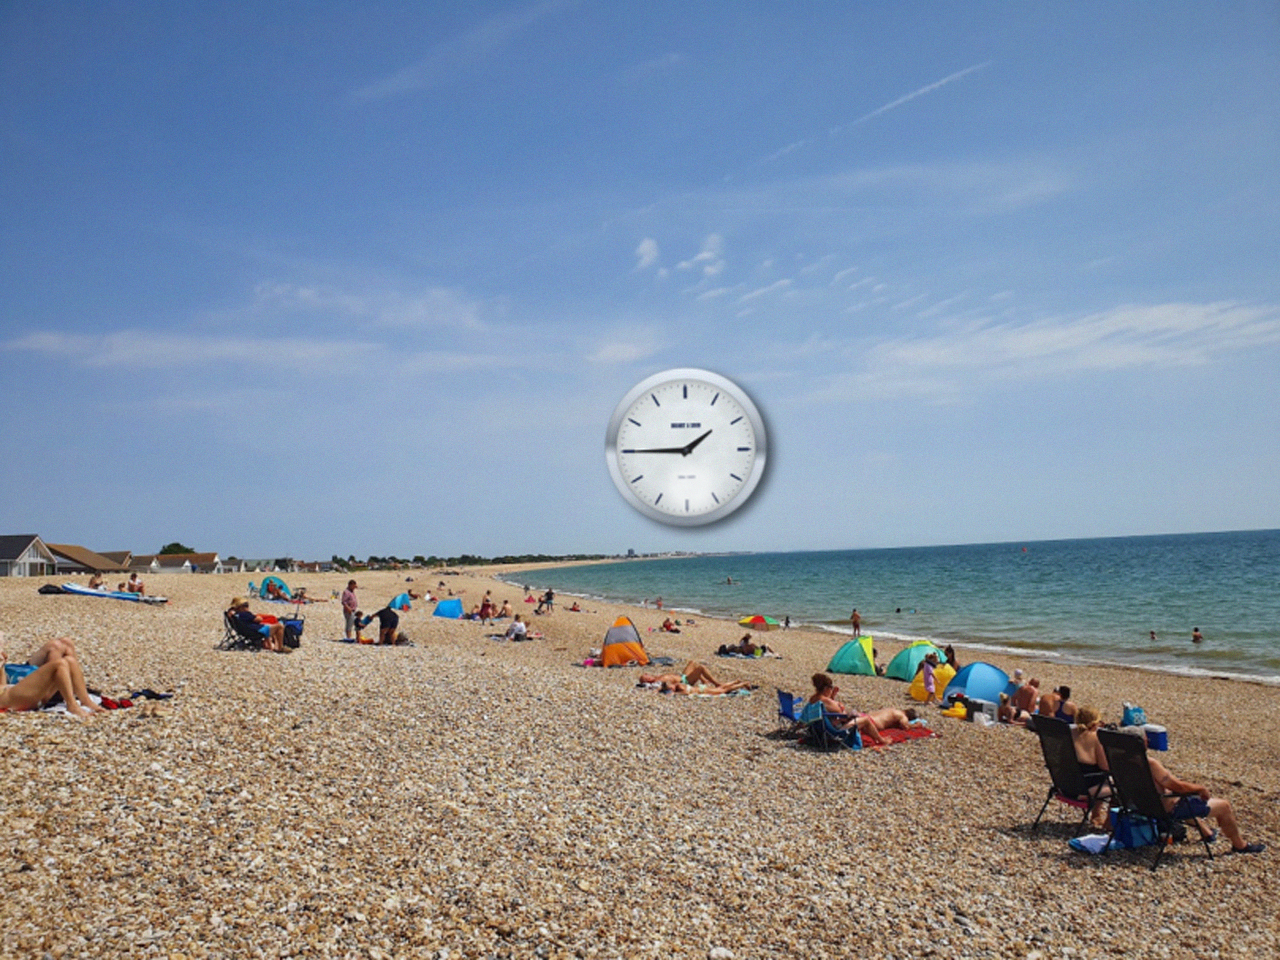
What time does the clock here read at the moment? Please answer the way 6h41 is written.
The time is 1h45
